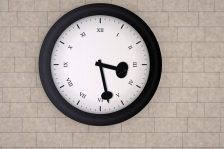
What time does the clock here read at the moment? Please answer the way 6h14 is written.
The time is 3h28
